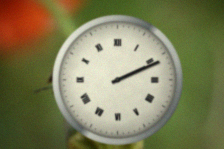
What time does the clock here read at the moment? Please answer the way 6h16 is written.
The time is 2h11
